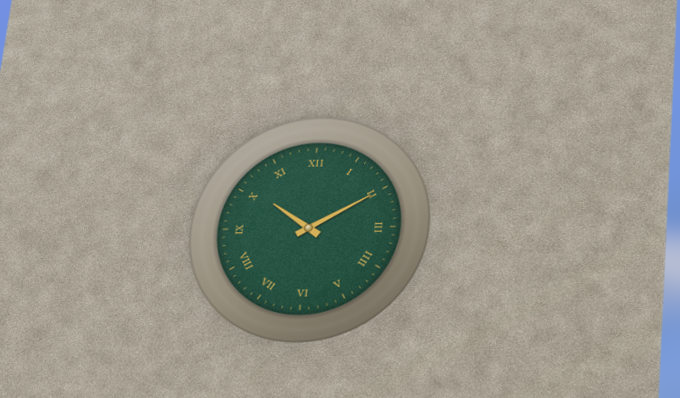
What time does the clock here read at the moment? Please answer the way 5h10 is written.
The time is 10h10
